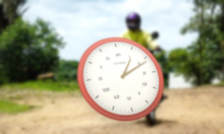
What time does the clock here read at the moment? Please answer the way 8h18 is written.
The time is 1h11
